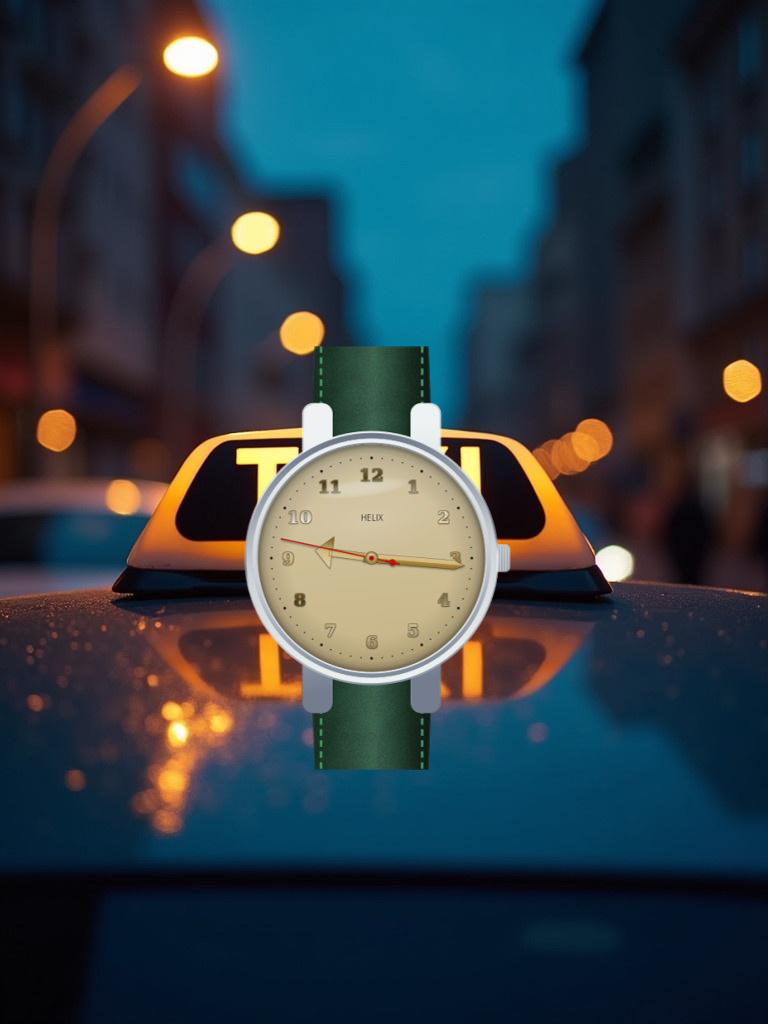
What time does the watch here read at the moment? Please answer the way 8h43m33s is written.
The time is 9h15m47s
